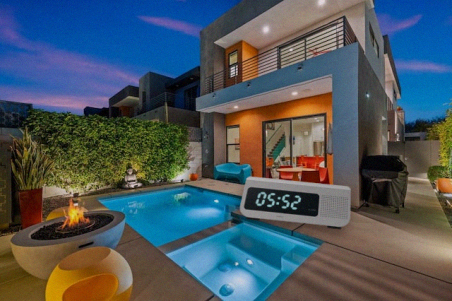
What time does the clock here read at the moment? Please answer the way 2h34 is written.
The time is 5h52
